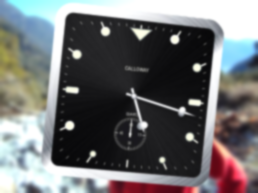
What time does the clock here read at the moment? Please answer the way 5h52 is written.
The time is 5h17
